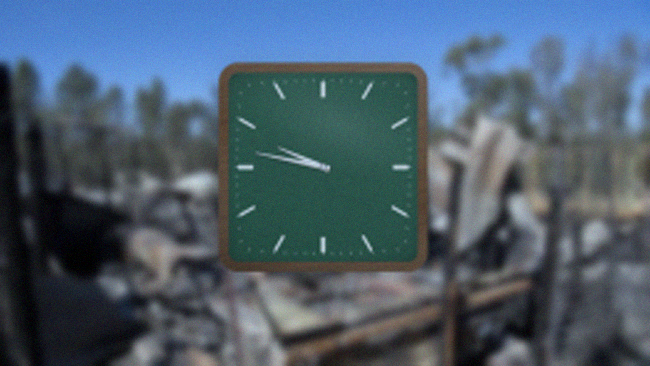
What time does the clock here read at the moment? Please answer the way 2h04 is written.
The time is 9h47
